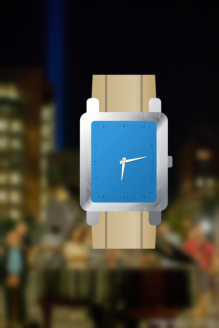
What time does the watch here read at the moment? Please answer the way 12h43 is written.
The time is 6h13
